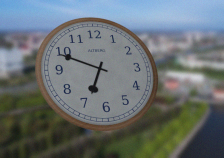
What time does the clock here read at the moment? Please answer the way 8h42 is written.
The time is 6h49
